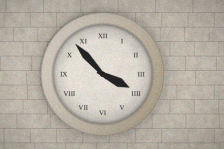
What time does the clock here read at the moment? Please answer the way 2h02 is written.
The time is 3h53
